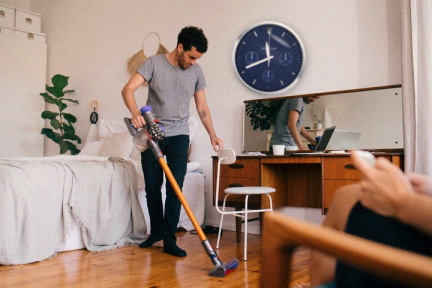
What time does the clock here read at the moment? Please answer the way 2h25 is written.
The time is 11h41
